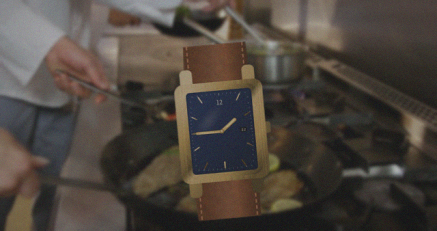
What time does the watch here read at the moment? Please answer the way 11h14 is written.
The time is 1h45
